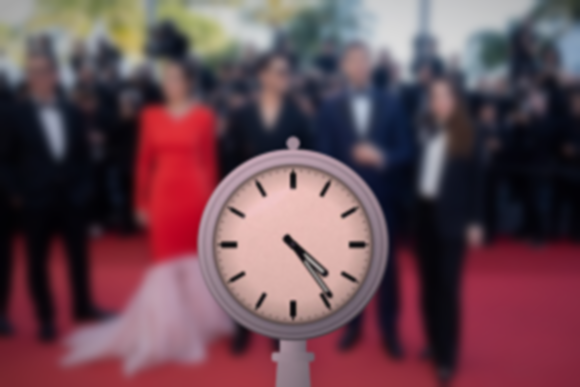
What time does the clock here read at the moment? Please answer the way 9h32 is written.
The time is 4h24
